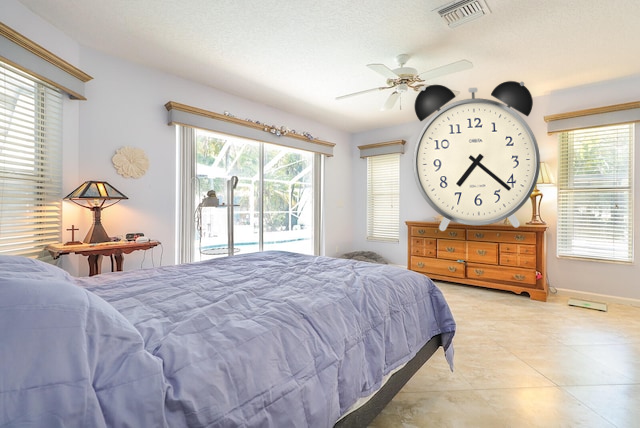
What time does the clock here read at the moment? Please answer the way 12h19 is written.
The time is 7h22
